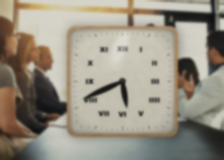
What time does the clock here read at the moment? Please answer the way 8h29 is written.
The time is 5h41
